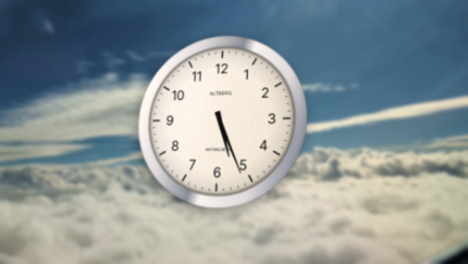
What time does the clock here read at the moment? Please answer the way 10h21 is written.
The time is 5h26
